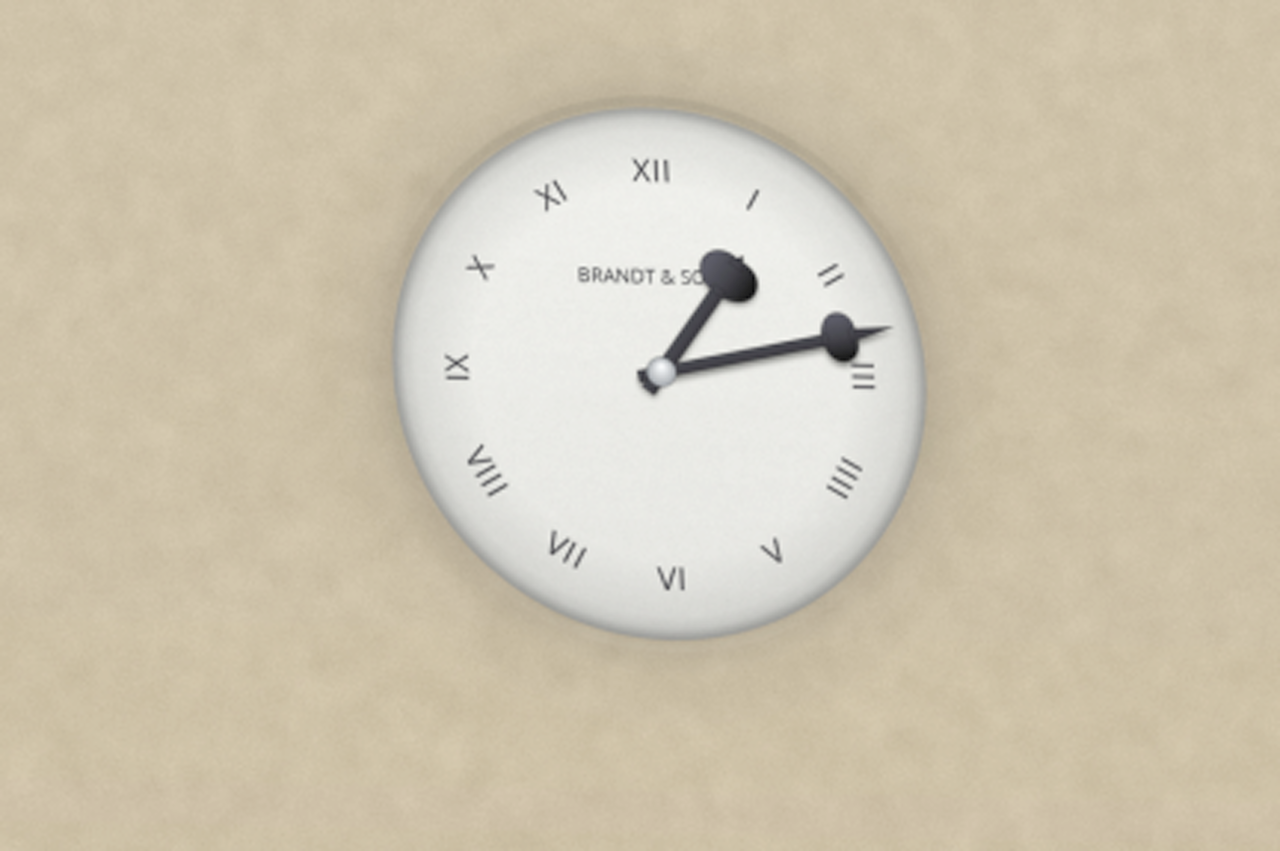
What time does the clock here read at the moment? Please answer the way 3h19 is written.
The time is 1h13
